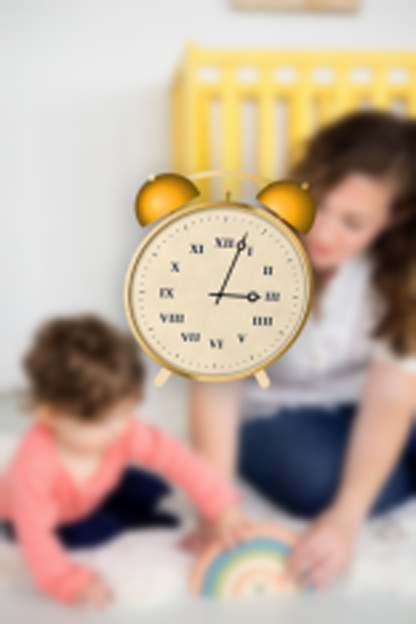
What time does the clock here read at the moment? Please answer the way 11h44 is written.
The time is 3h03
